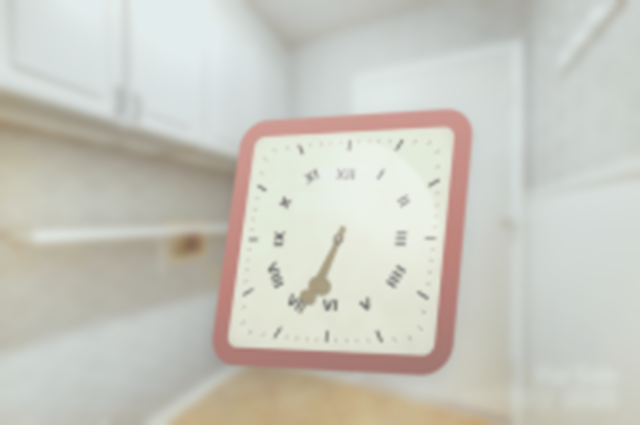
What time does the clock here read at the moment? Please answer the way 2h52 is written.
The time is 6h34
